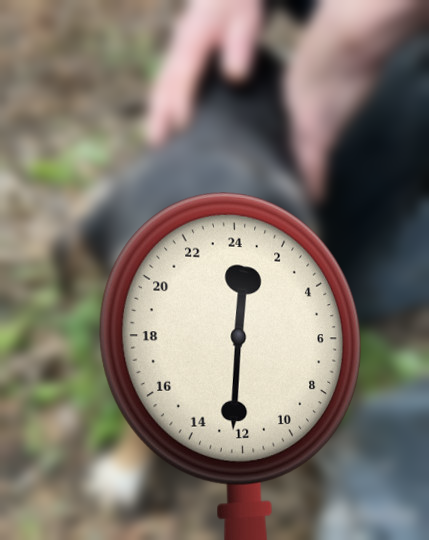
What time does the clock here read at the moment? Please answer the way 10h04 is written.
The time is 0h31
